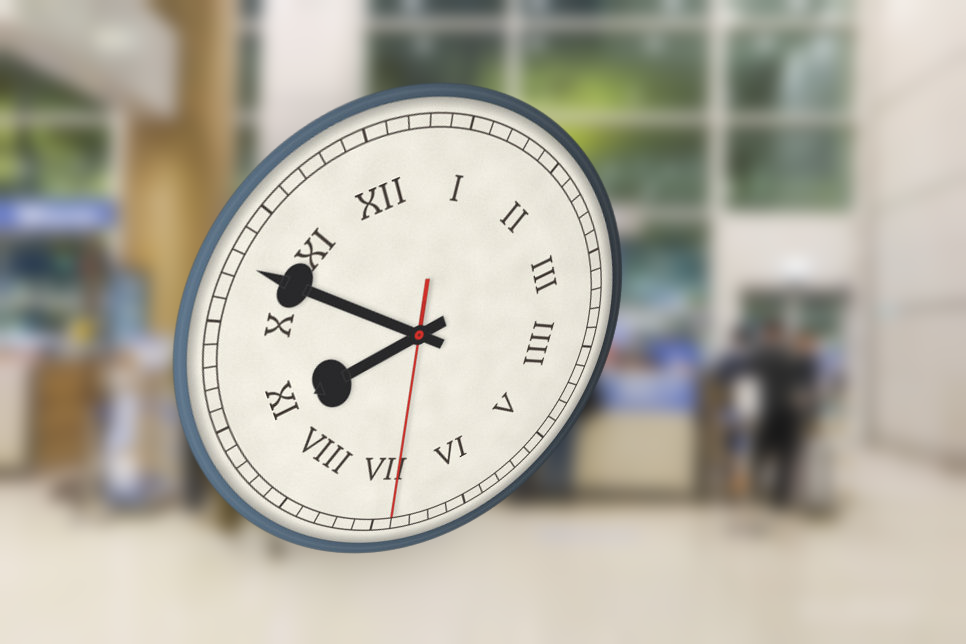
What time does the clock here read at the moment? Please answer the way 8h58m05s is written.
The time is 8h52m34s
